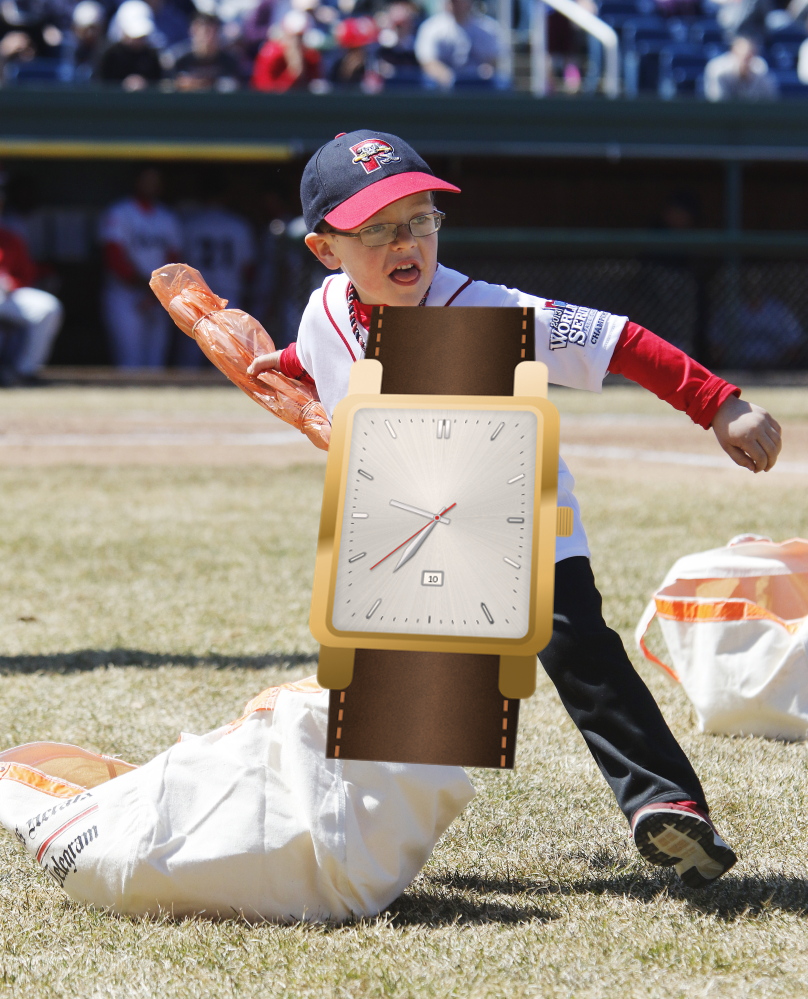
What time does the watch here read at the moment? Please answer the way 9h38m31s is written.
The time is 9h35m38s
